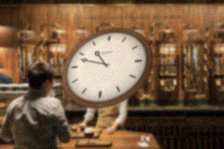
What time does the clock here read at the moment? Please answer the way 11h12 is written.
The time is 10h48
